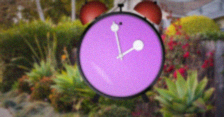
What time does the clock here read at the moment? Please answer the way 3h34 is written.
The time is 1h58
